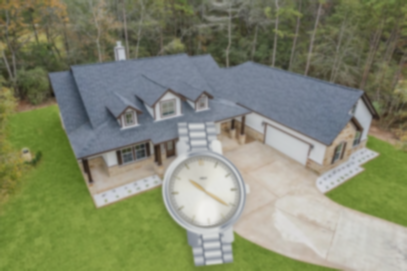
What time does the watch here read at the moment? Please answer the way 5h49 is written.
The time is 10h21
